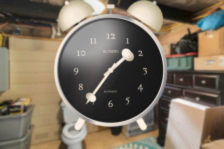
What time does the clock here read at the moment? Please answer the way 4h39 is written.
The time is 1h36
